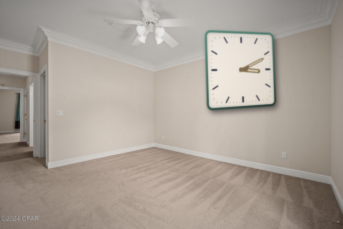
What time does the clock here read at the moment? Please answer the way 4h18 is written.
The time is 3h11
